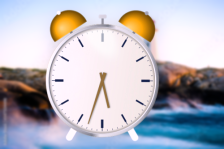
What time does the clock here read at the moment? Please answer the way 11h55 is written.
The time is 5h33
